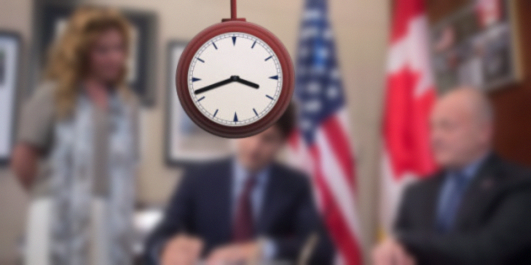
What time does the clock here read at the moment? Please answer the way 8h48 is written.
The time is 3h42
